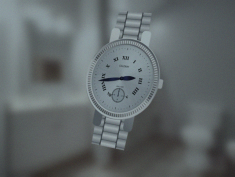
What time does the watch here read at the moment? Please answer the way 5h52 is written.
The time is 2h43
